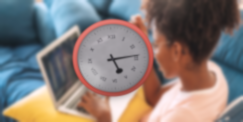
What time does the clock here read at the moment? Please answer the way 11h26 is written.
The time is 5h14
